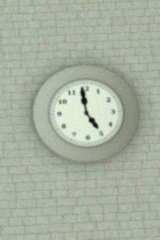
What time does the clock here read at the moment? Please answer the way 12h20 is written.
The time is 4h59
